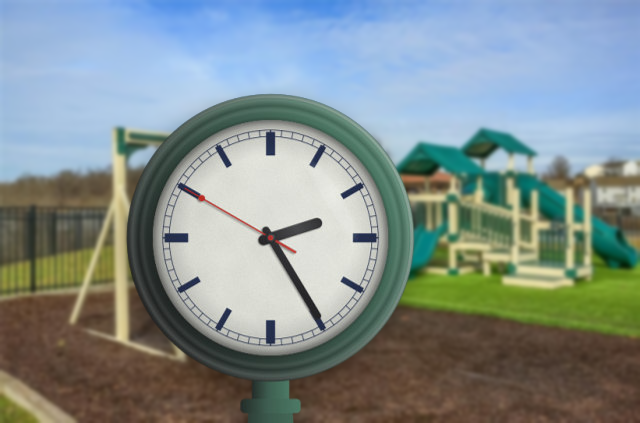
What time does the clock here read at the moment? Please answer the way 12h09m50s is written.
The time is 2h24m50s
